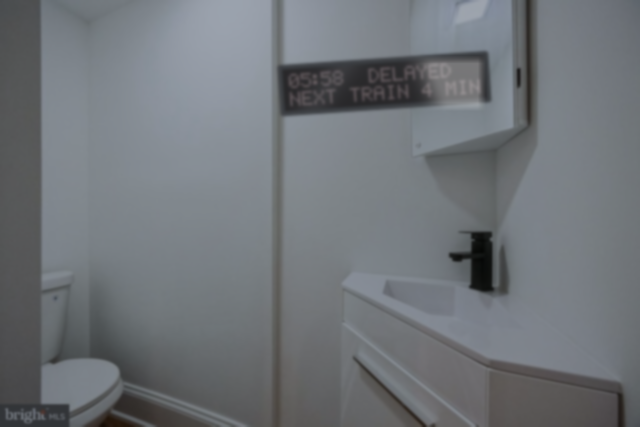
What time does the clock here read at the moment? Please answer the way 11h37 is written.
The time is 5h58
